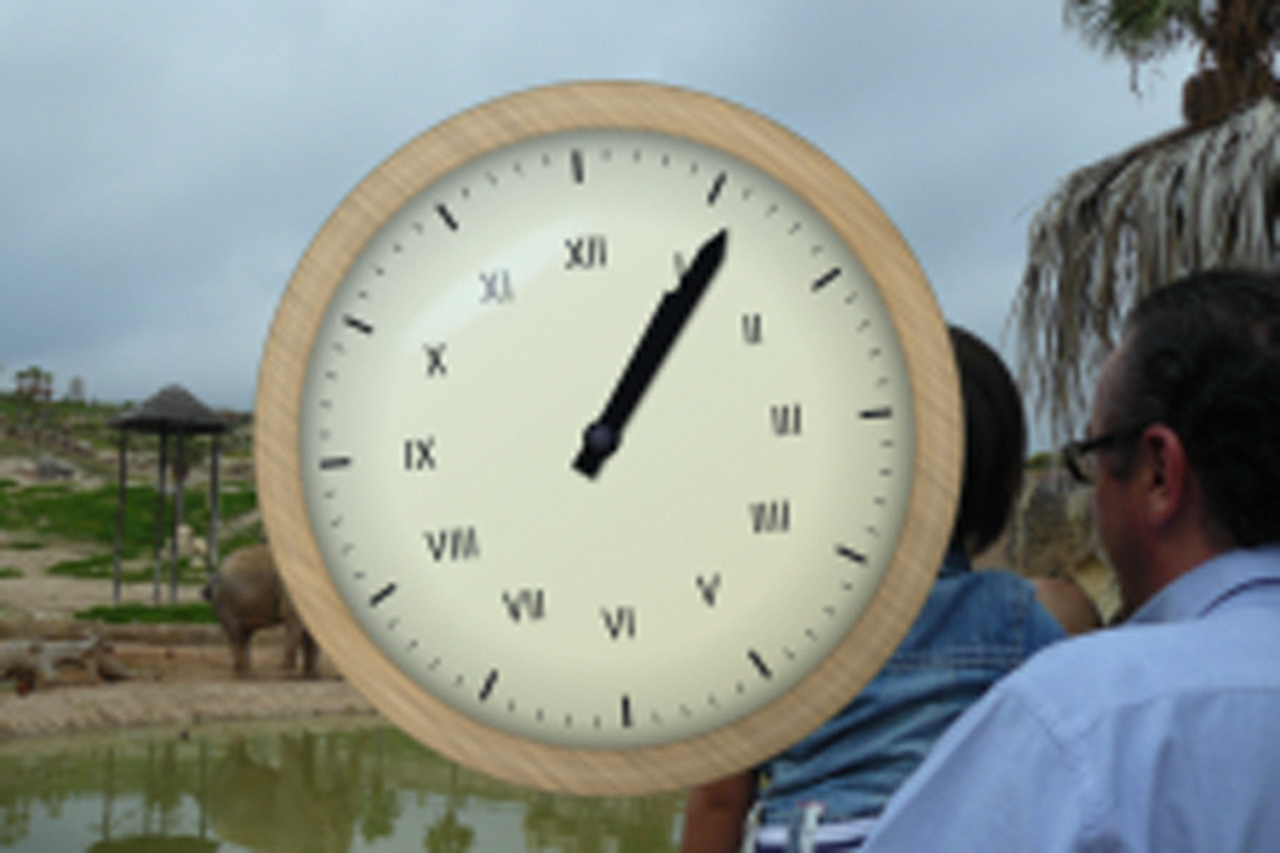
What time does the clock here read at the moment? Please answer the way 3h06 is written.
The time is 1h06
